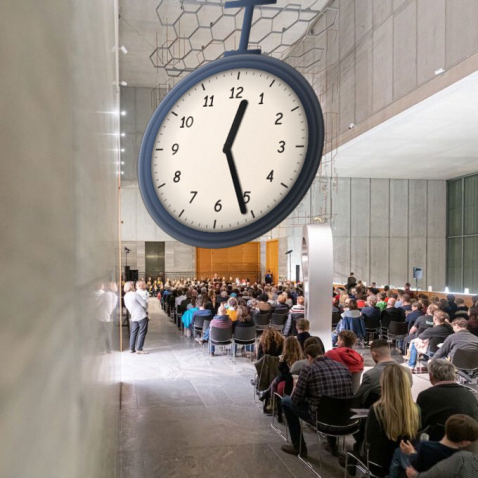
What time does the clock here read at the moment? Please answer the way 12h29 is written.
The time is 12h26
